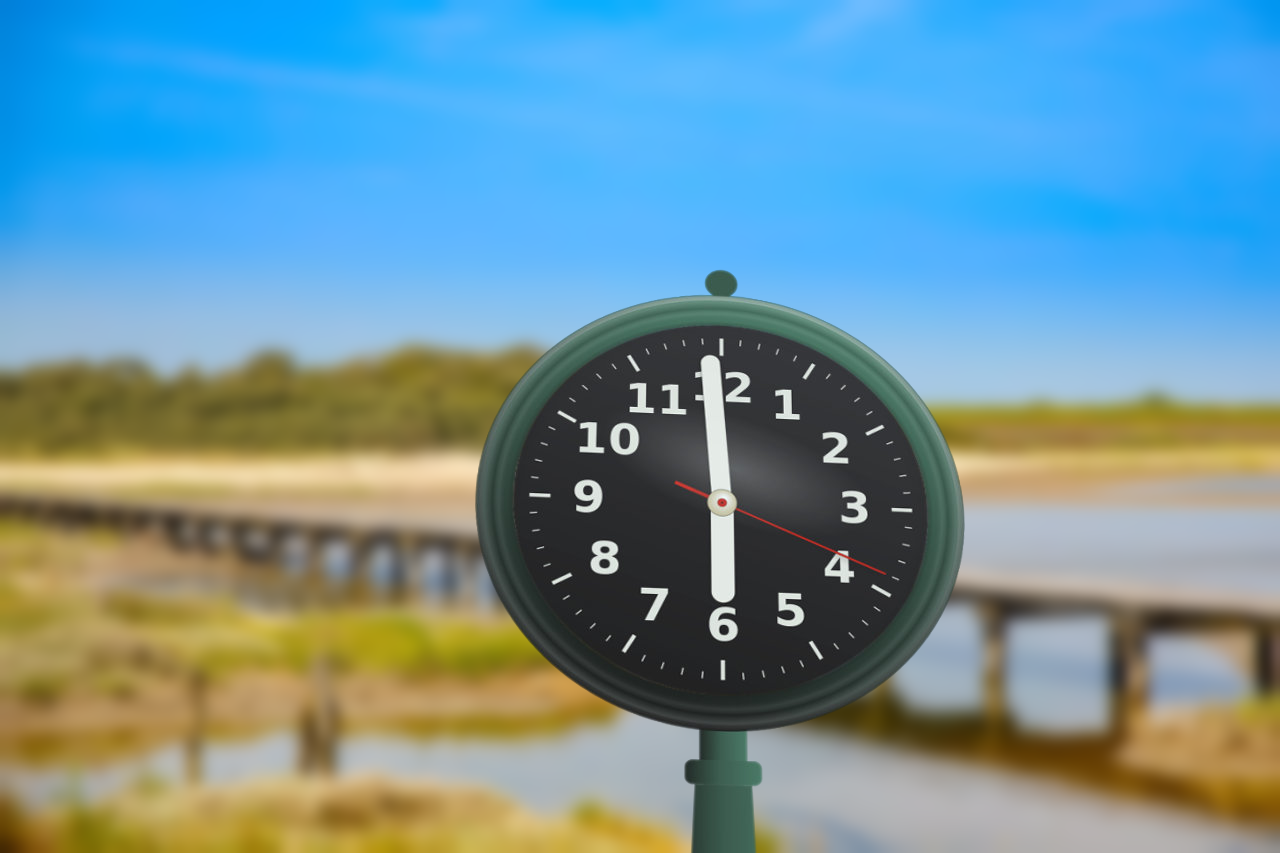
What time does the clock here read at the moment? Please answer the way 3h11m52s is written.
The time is 5h59m19s
